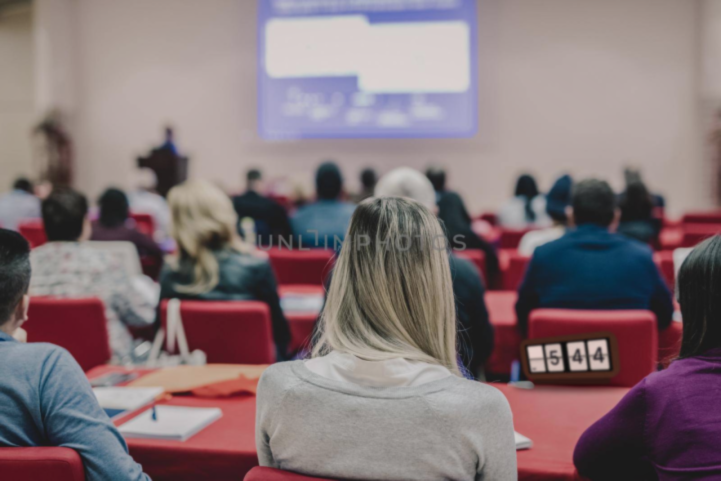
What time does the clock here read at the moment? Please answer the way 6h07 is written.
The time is 5h44
